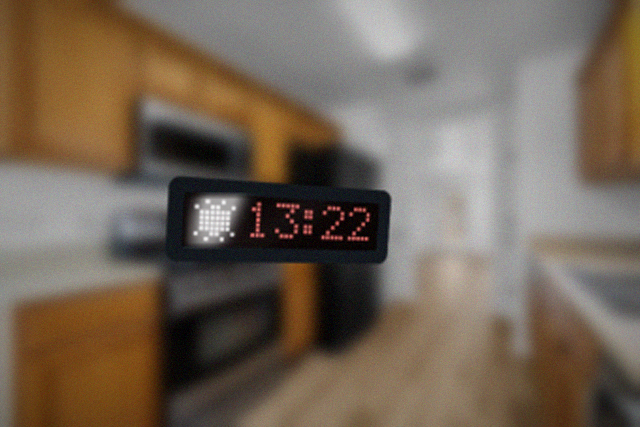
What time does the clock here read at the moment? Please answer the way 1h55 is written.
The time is 13h22
